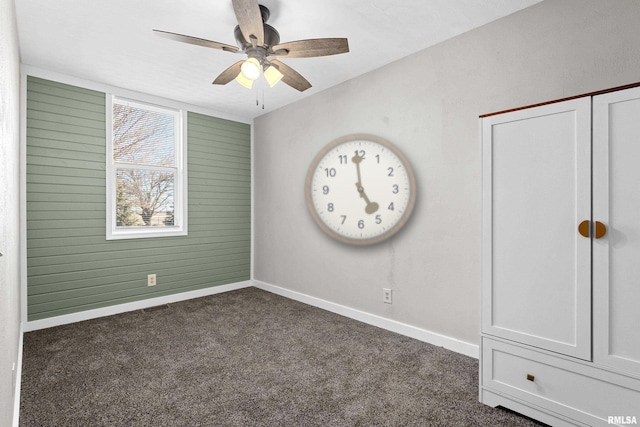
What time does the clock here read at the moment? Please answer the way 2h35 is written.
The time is 4h59
